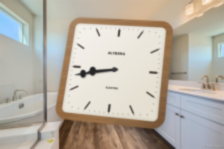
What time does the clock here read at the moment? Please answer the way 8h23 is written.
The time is 8h43
